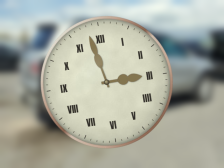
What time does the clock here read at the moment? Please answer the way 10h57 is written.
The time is 2h58
